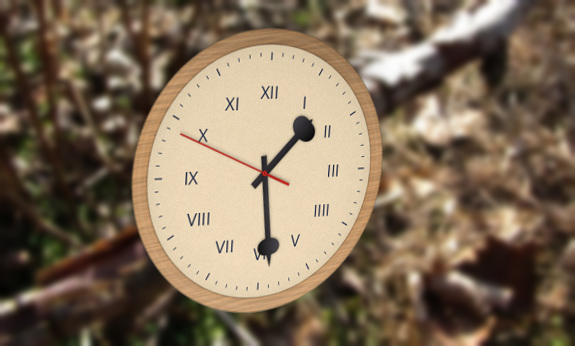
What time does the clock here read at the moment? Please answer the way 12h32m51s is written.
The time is 1h28m49s
